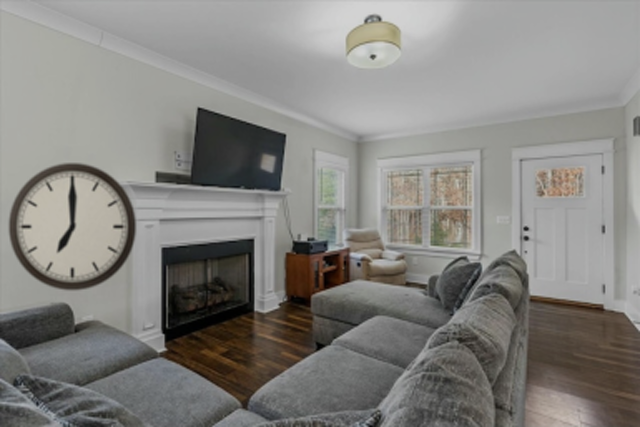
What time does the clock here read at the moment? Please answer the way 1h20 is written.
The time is 7h00
